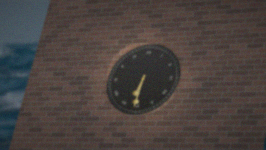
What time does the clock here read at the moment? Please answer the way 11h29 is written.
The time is 6h31
